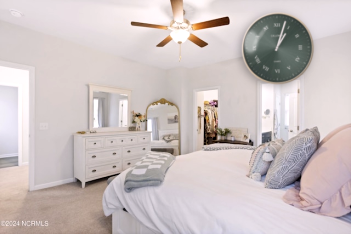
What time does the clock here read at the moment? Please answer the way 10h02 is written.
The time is 1h03
